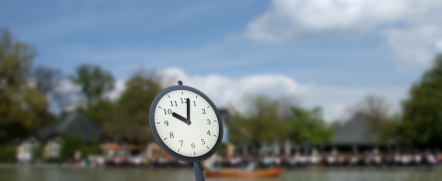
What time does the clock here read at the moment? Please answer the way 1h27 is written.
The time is 10h02
